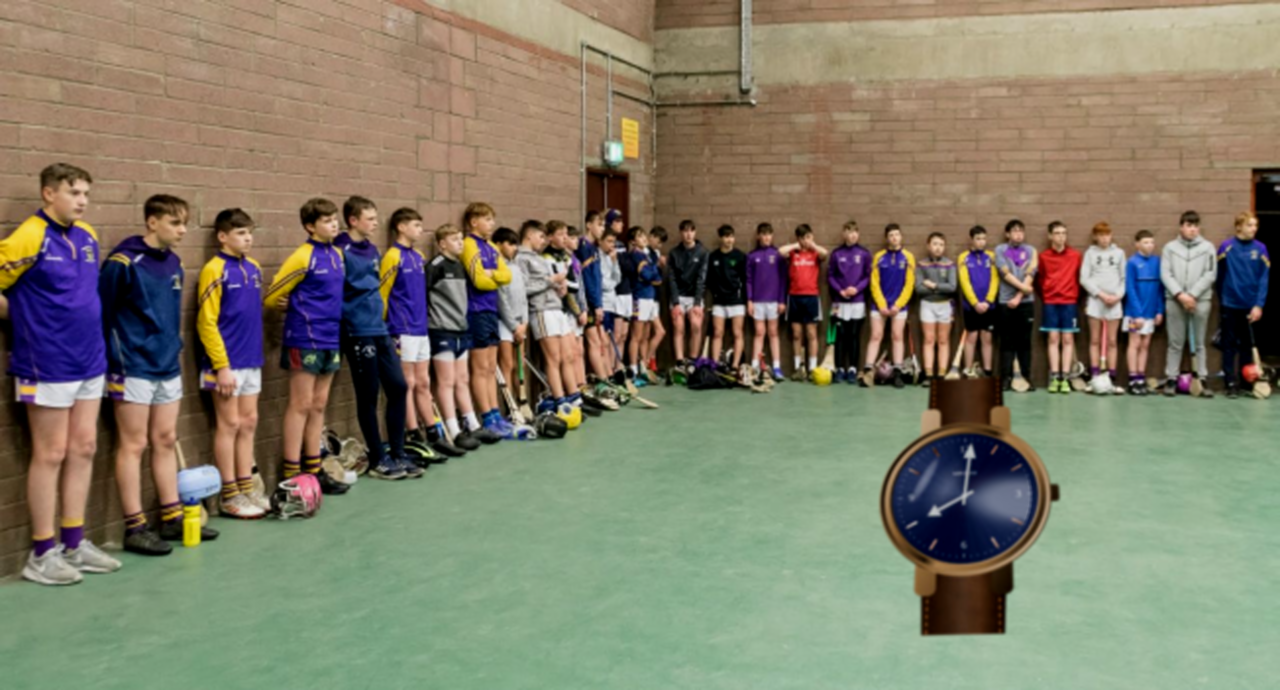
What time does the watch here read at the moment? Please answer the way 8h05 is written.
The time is 8h01
